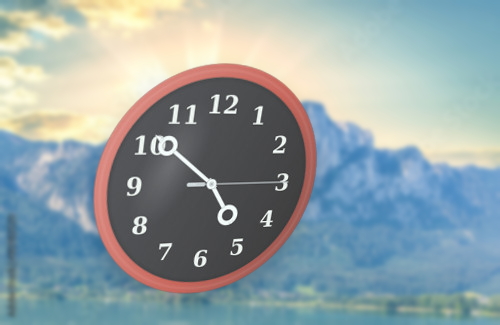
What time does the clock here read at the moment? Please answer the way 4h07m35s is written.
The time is 4h51m15s
